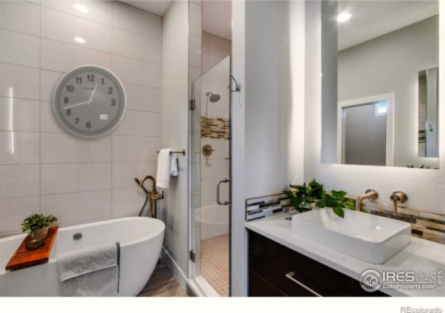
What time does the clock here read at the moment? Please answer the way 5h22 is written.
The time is 12h42
